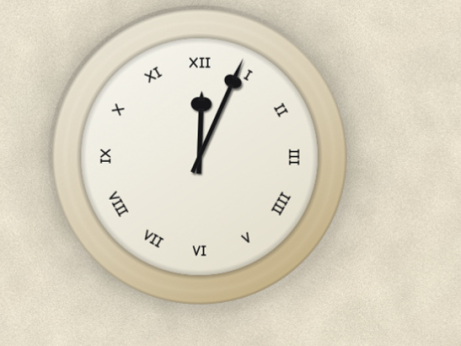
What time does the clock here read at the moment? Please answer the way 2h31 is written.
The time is 12h04
